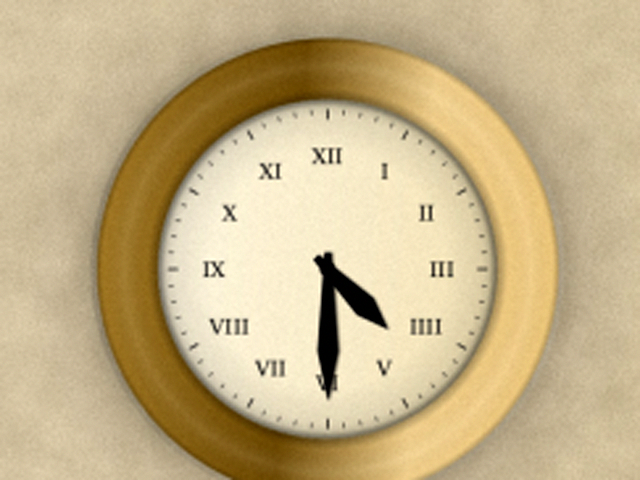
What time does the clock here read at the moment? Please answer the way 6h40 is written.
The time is 4h30
